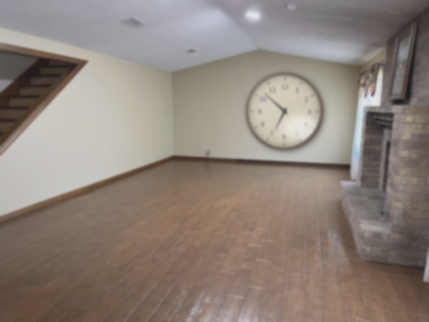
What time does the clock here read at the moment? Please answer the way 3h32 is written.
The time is 6h52
